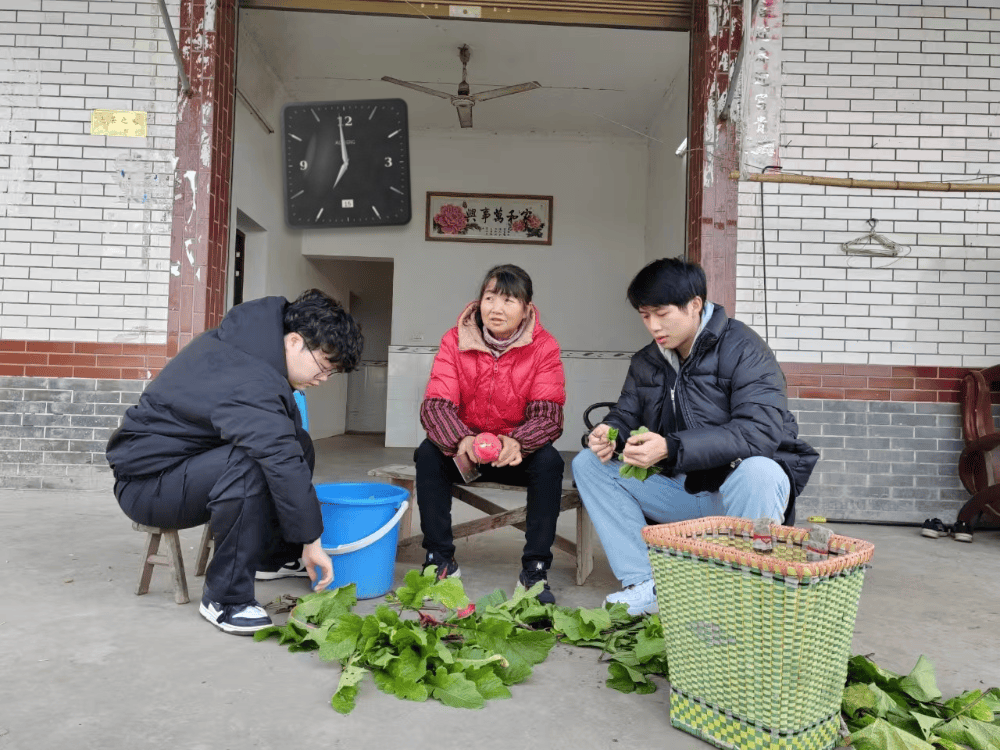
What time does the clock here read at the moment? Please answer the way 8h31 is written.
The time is 6h59
